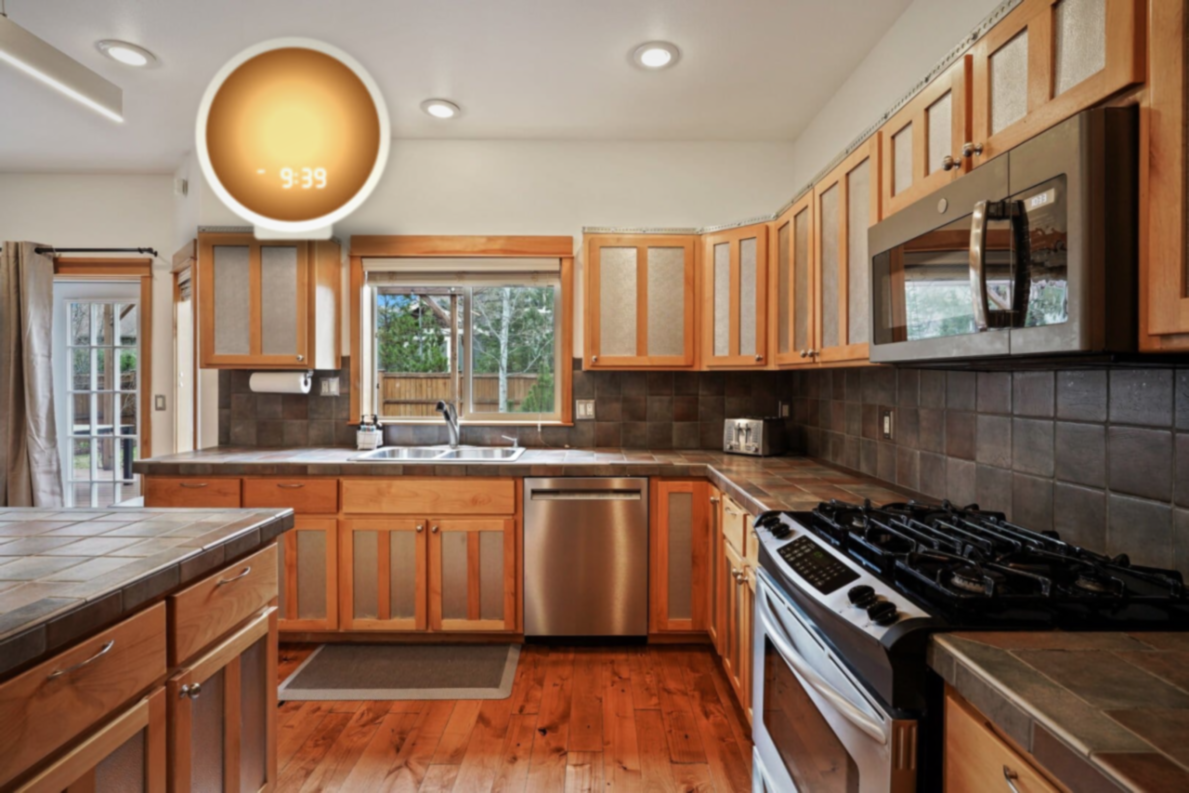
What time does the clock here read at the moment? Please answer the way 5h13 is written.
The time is 9h39
